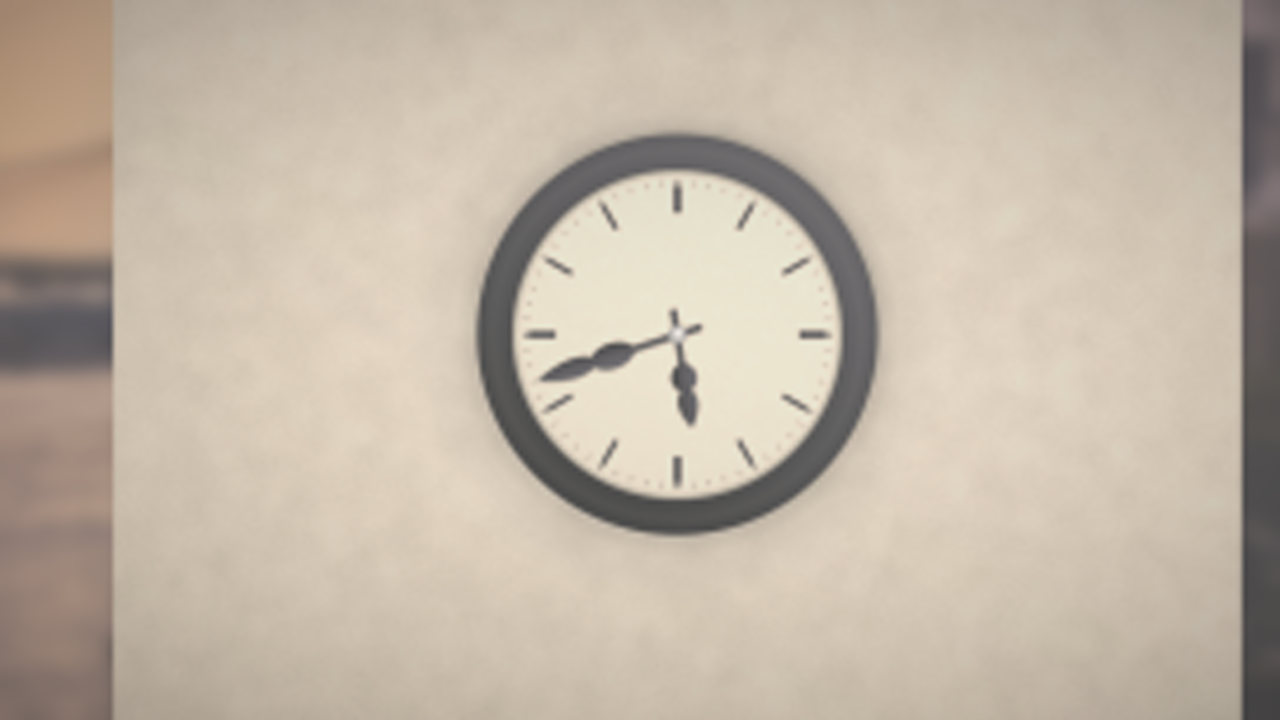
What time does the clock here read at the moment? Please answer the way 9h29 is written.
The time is 5h42
